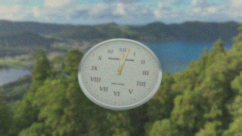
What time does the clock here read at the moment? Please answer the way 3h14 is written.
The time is 12h02
